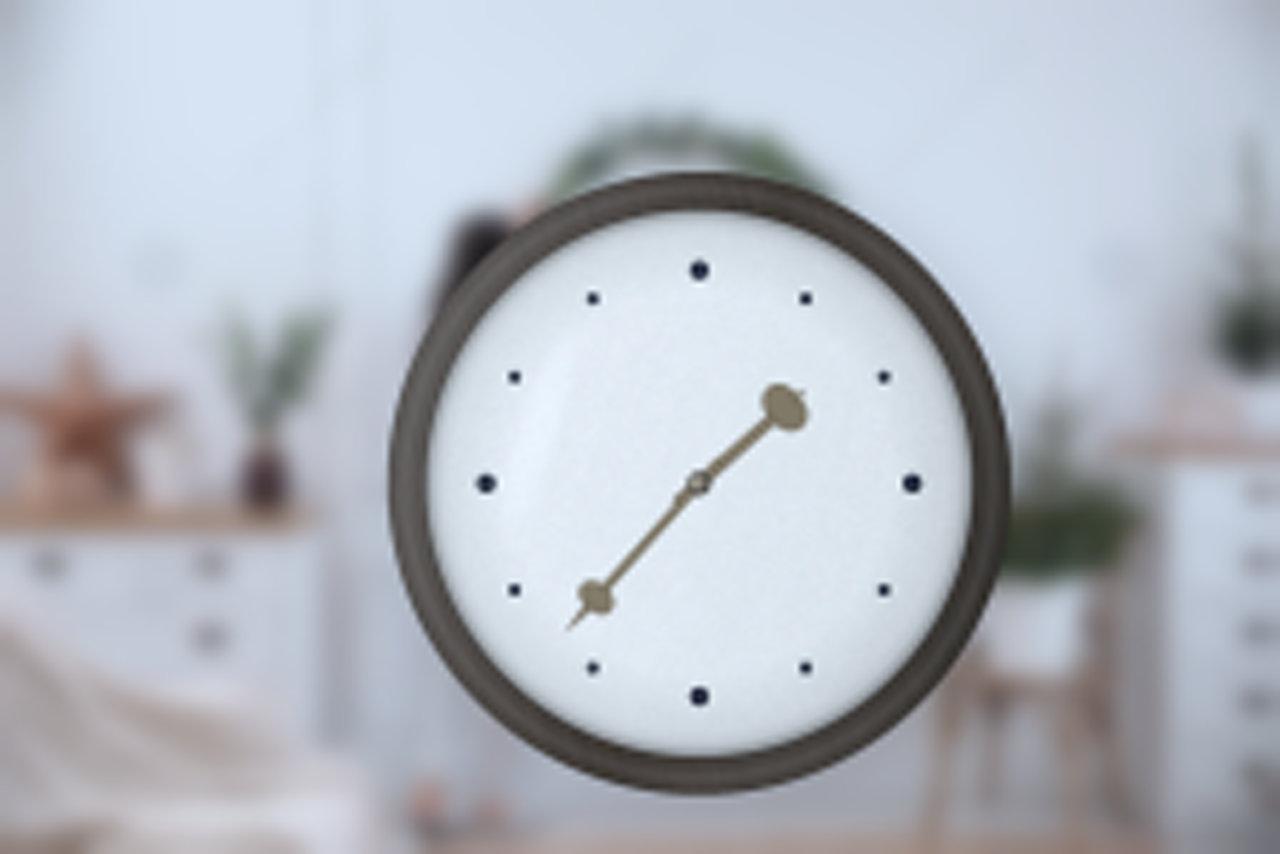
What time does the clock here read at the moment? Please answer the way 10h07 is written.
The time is 1h37
